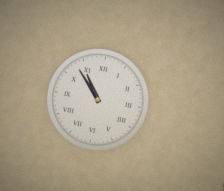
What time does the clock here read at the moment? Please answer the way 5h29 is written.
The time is 10h53
